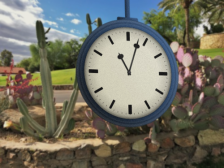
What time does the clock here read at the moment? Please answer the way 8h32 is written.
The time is 11h03
